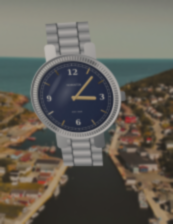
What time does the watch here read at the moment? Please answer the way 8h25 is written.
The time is 3h07
